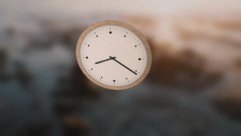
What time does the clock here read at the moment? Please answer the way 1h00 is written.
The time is 8h21
